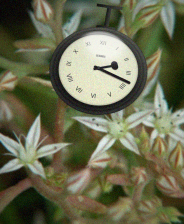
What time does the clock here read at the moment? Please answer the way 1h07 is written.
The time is 2h18
